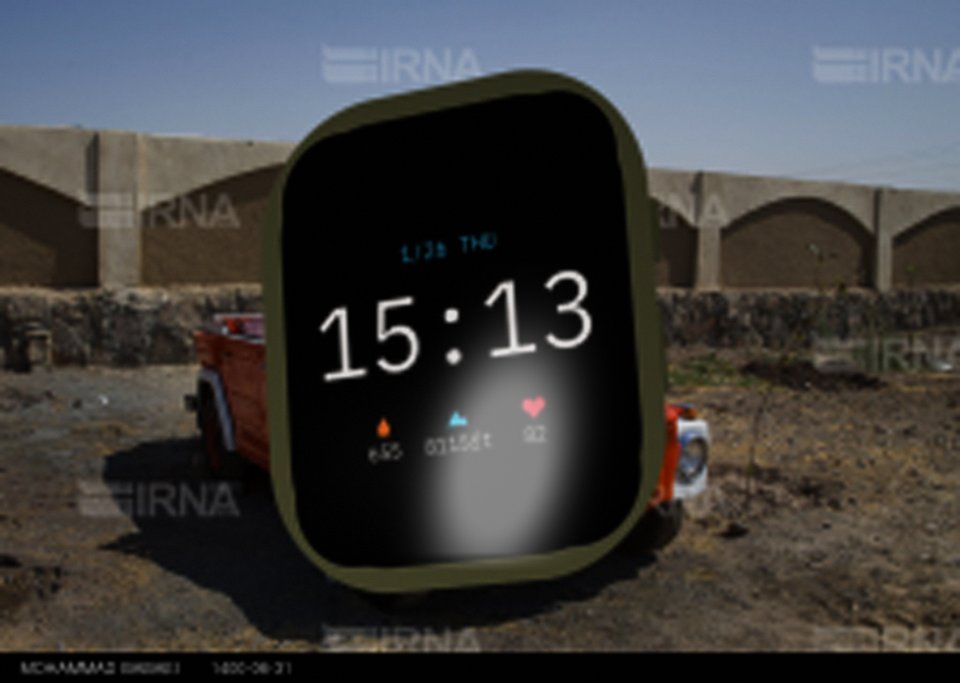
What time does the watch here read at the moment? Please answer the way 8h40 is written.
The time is 15h13
